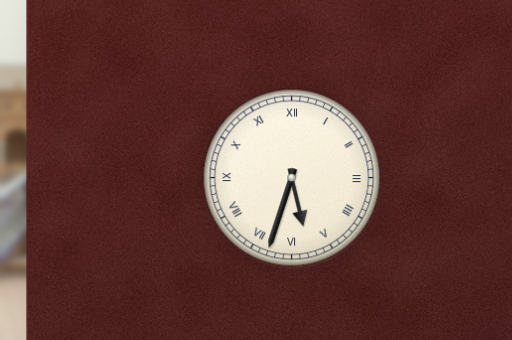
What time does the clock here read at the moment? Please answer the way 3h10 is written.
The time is 5h33
